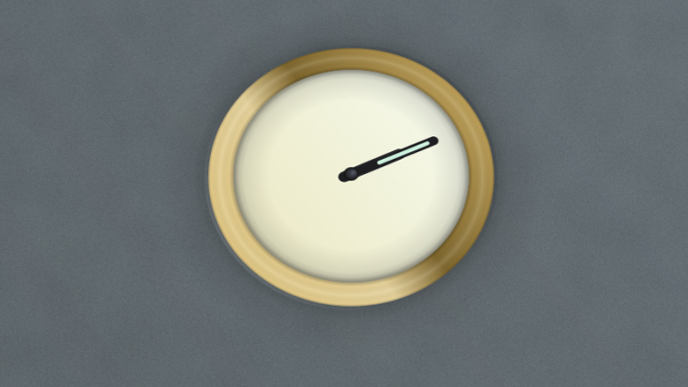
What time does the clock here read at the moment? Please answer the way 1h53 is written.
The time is 2h11
